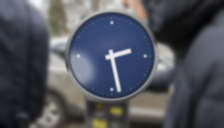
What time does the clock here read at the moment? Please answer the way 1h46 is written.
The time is 2h28
